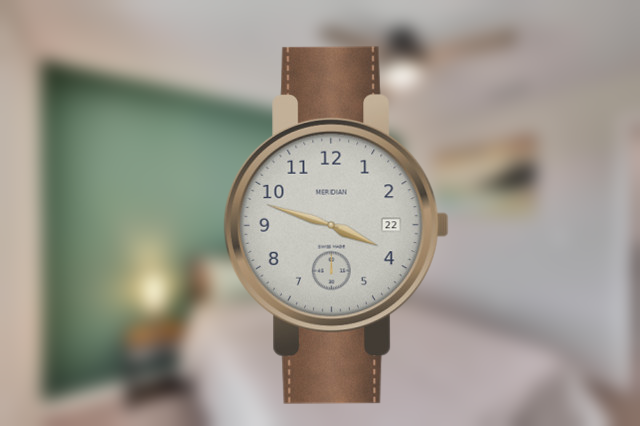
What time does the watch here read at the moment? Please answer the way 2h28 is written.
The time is 3h48
